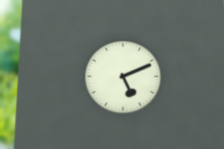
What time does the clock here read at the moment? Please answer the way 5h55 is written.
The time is 5h11
